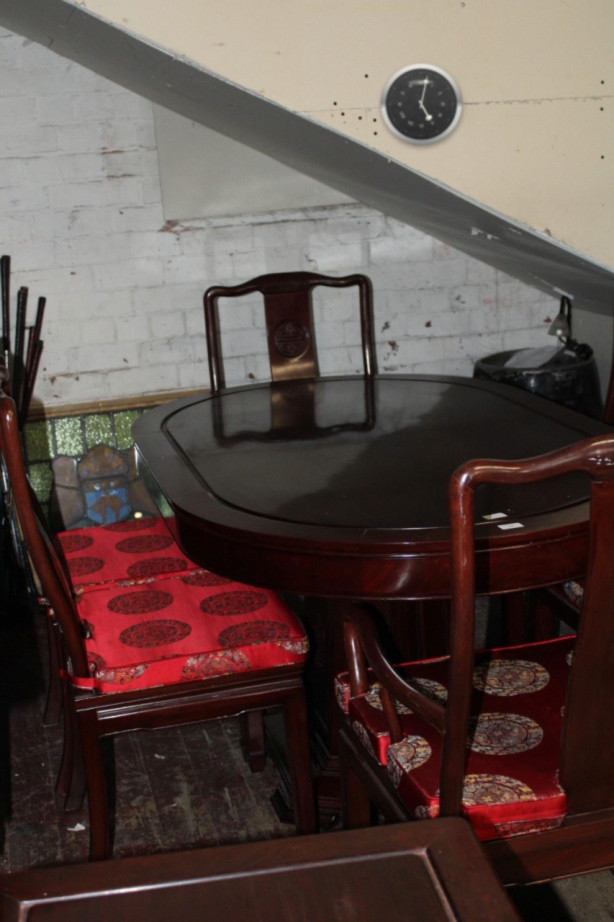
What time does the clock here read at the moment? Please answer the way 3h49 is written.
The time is 5h02
